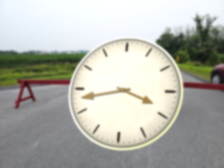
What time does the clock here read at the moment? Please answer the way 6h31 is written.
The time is 3h43
